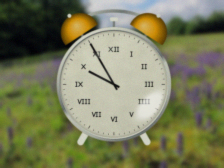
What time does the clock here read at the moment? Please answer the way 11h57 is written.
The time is 9h55
